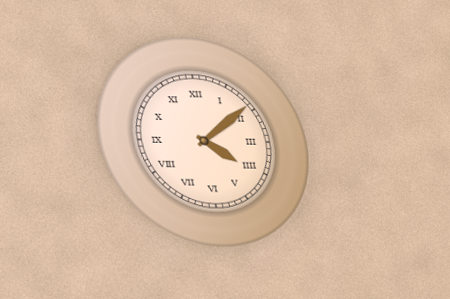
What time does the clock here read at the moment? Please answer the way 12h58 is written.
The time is 4h09
